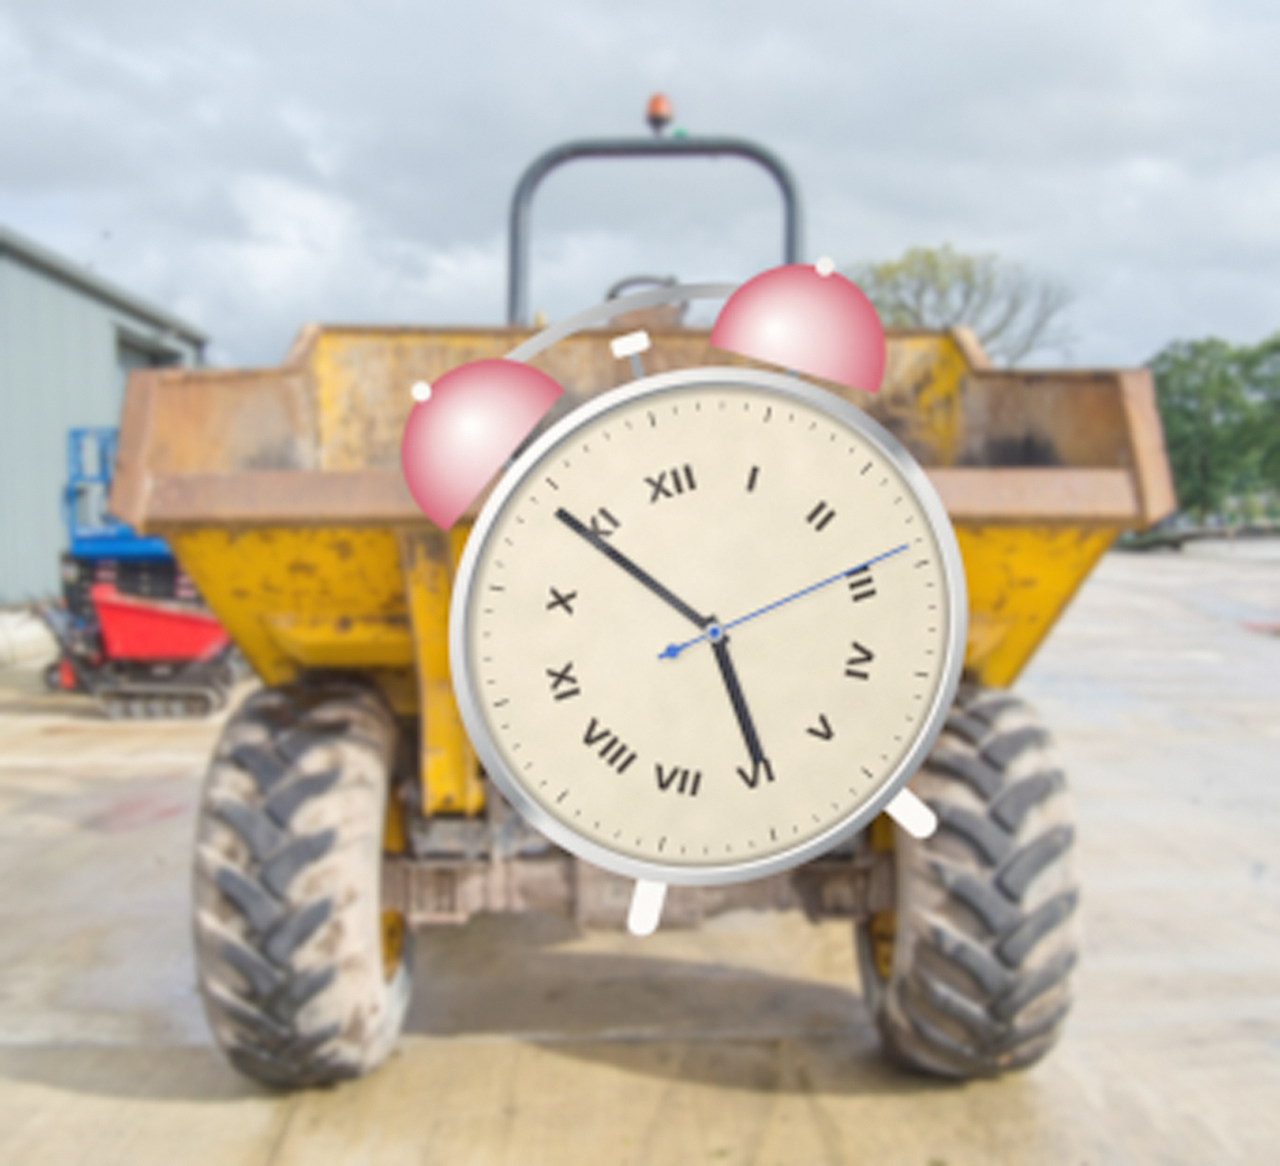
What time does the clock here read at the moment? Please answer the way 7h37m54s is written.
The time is 5h54m14s
